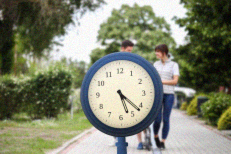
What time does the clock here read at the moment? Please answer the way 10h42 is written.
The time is 5h22
